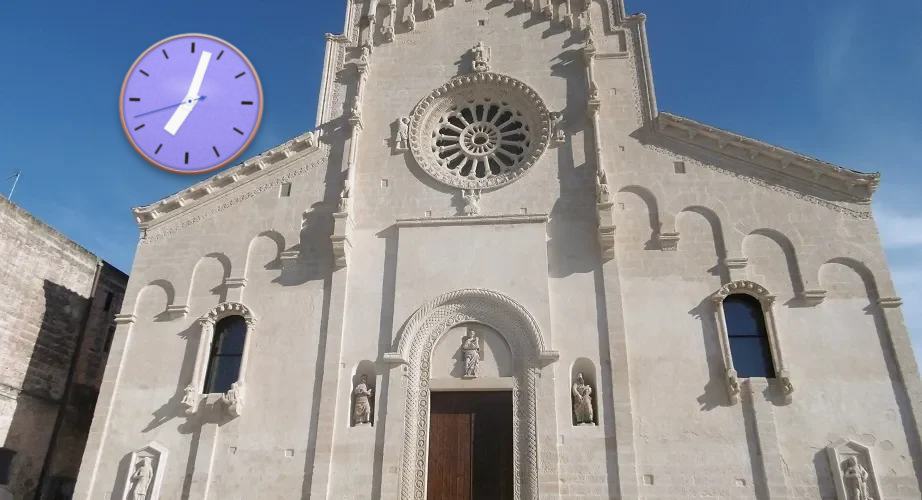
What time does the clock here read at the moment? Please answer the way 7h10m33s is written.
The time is 7h02m42s
